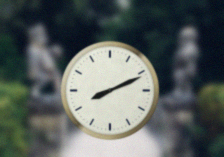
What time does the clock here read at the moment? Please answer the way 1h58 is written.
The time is 8h11
